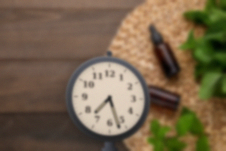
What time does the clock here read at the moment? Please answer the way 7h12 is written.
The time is 7h27
